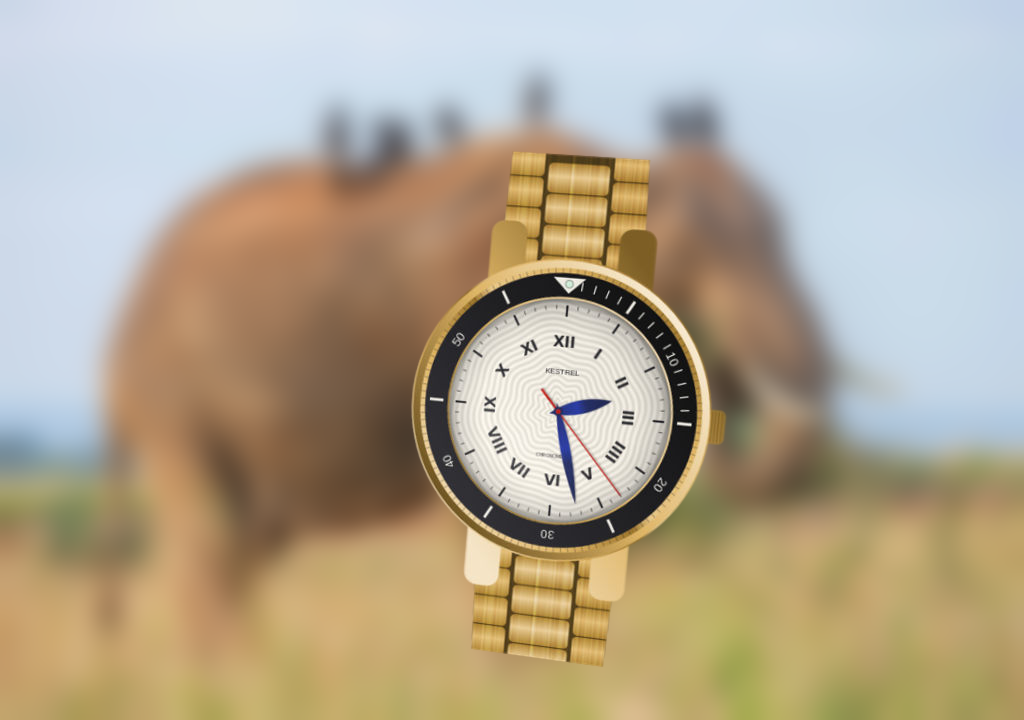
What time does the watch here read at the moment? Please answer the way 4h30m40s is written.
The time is 2h27m23s
